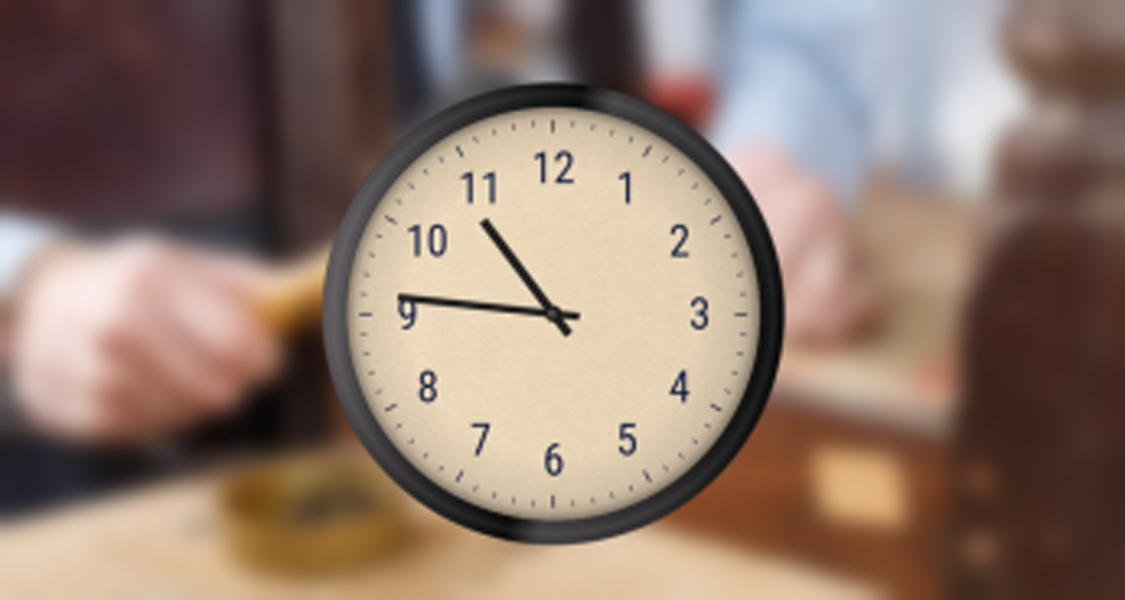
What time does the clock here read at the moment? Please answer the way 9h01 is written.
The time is 10h46
